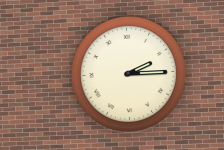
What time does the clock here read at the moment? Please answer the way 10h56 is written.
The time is 2h15
